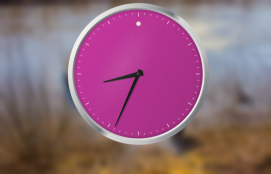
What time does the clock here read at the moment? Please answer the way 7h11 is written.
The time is 8h34
